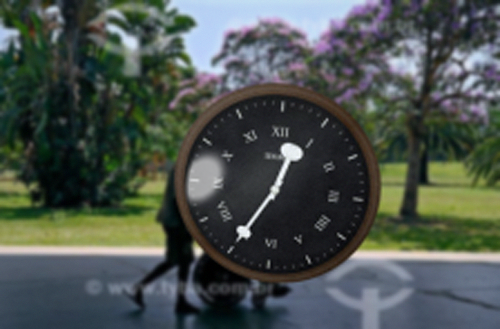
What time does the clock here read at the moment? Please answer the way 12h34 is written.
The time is 12h35
